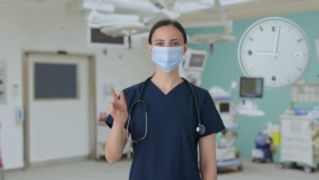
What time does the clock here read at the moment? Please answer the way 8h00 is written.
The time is 9h01
